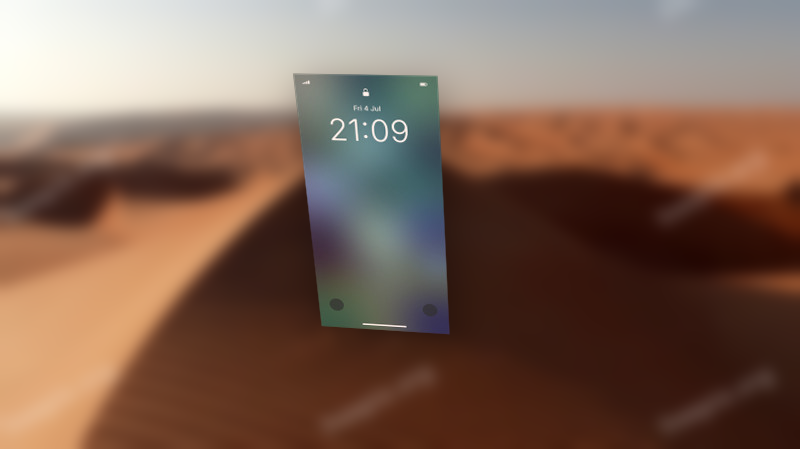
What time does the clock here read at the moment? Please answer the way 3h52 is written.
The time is 21h09
